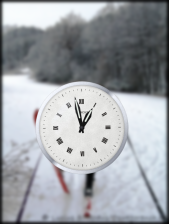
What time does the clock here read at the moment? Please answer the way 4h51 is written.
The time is 12h58
